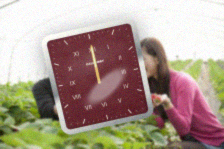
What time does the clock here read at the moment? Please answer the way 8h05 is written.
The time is 12h00
